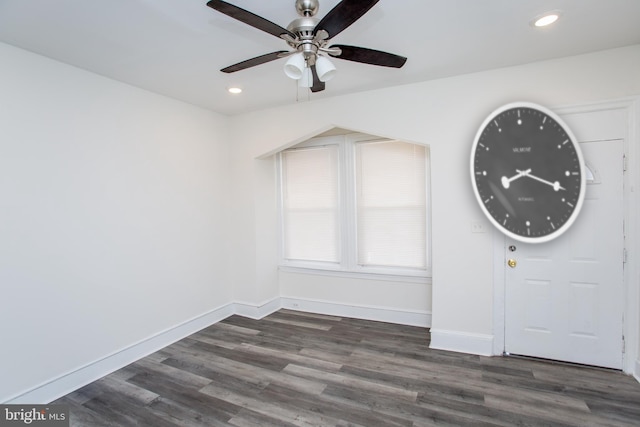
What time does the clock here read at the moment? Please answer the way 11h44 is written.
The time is 8h18
